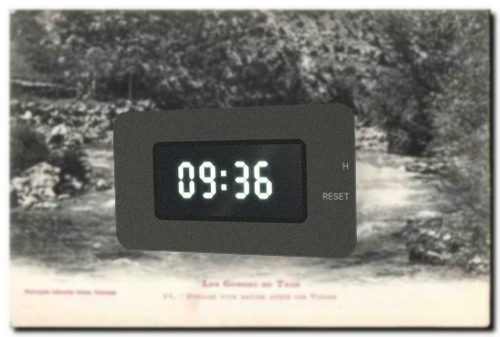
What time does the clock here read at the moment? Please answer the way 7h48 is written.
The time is 9h36
